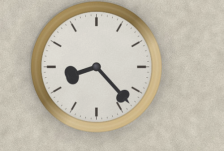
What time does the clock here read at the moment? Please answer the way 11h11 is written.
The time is 8h23
